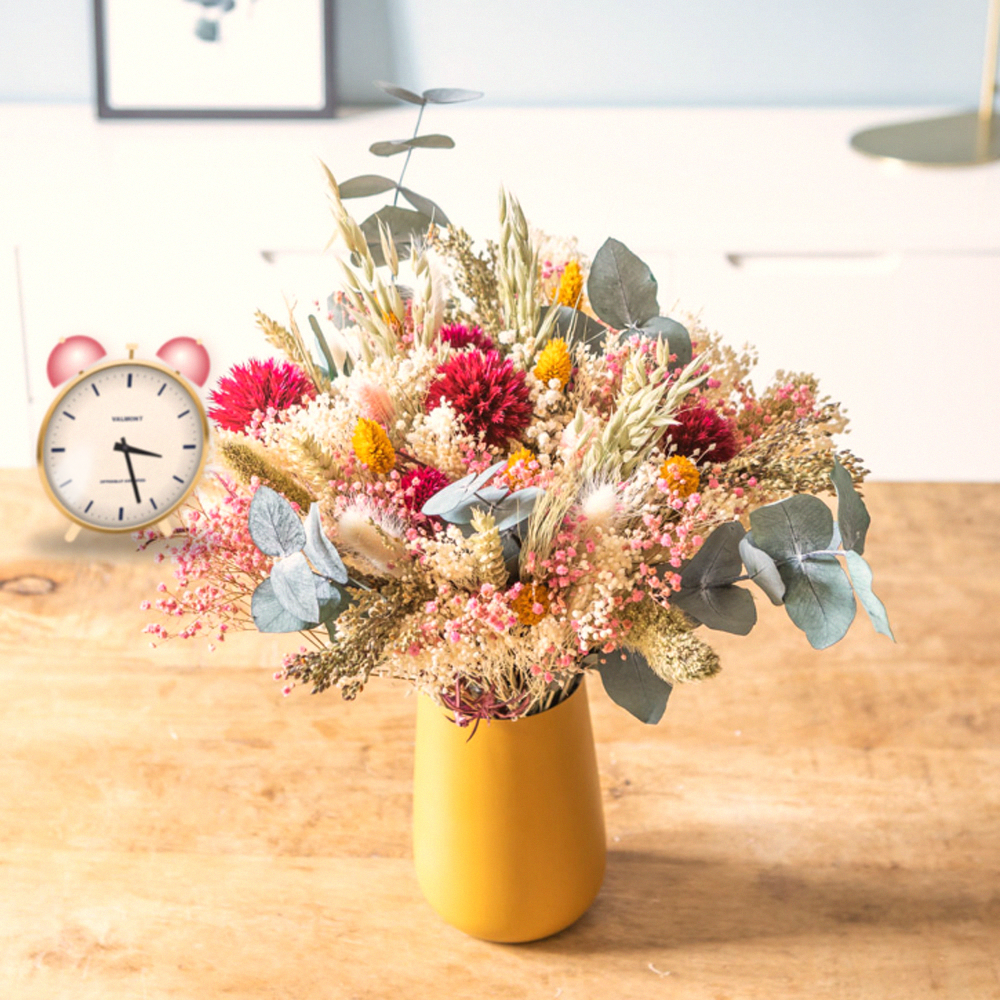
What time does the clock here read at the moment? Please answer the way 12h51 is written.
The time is 3h27
